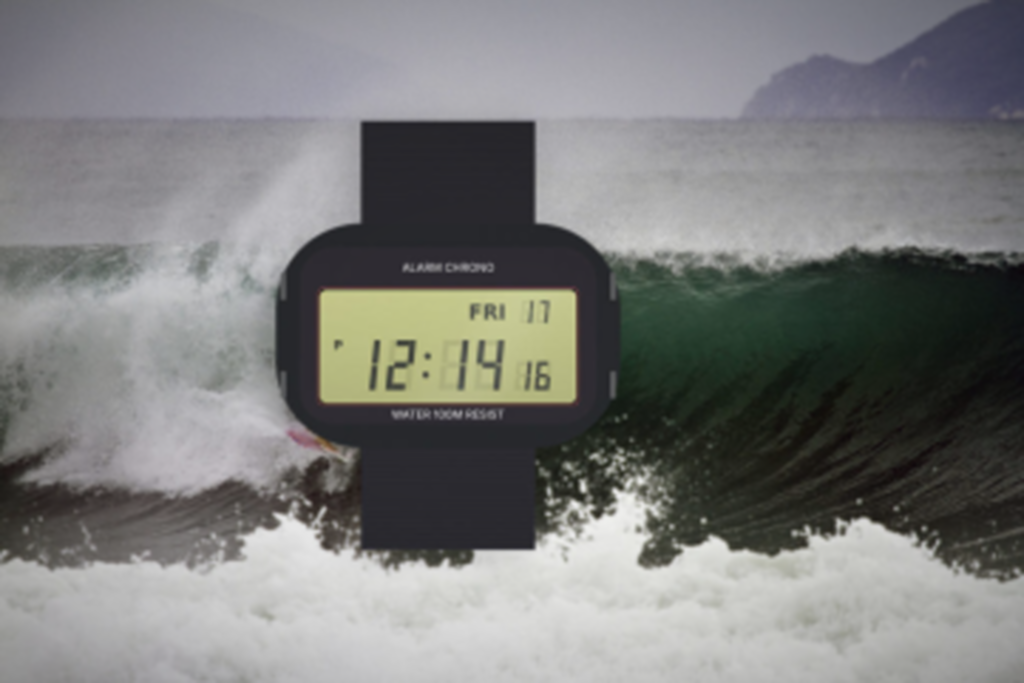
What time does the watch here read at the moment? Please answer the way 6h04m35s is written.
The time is 12h14m16s
